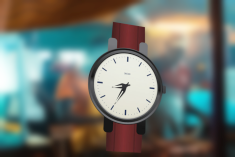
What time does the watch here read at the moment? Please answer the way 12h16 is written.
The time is 8h35
